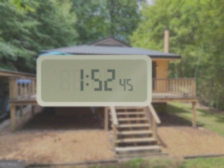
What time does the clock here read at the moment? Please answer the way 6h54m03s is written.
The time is 1h52m45s
